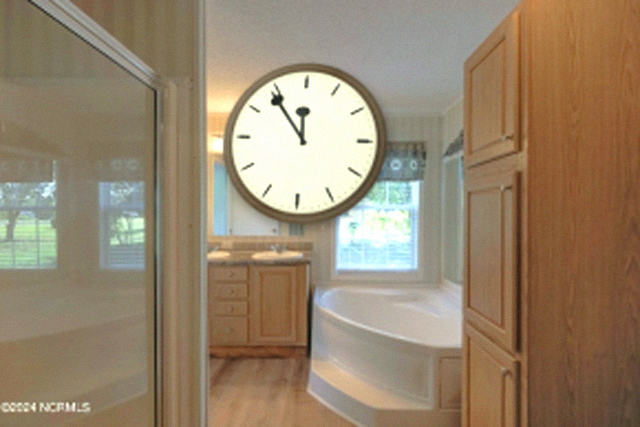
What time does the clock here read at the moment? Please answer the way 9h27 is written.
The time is 11h54
